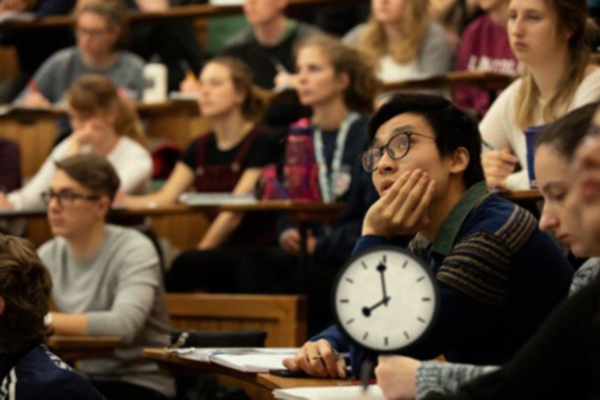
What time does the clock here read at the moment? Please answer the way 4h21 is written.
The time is 7h59
